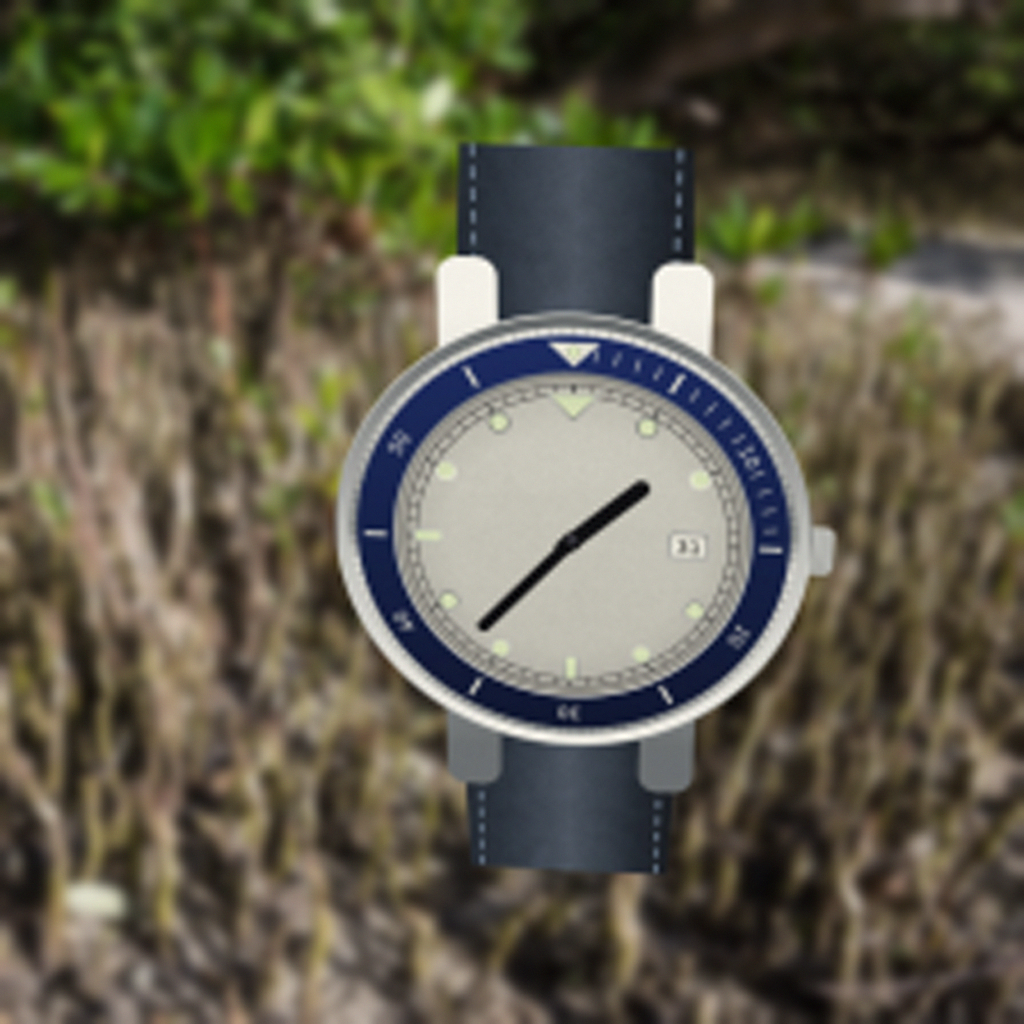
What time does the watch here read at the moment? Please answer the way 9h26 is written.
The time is 1h37
